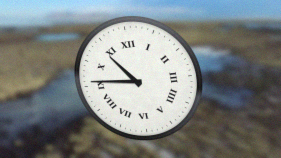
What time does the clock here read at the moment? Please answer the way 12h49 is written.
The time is 10h46
